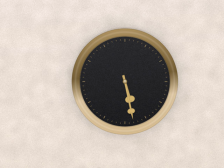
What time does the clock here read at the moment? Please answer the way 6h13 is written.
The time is 5h28
